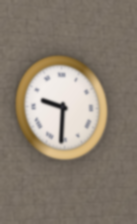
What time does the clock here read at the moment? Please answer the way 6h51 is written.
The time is 9h31
